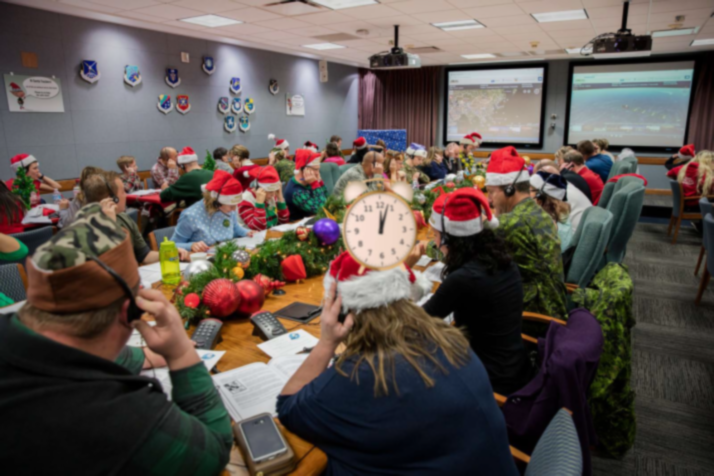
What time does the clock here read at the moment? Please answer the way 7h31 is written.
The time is 12h03
